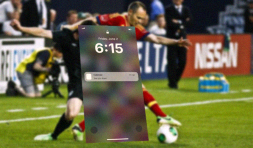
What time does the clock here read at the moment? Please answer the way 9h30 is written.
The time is 6h15
